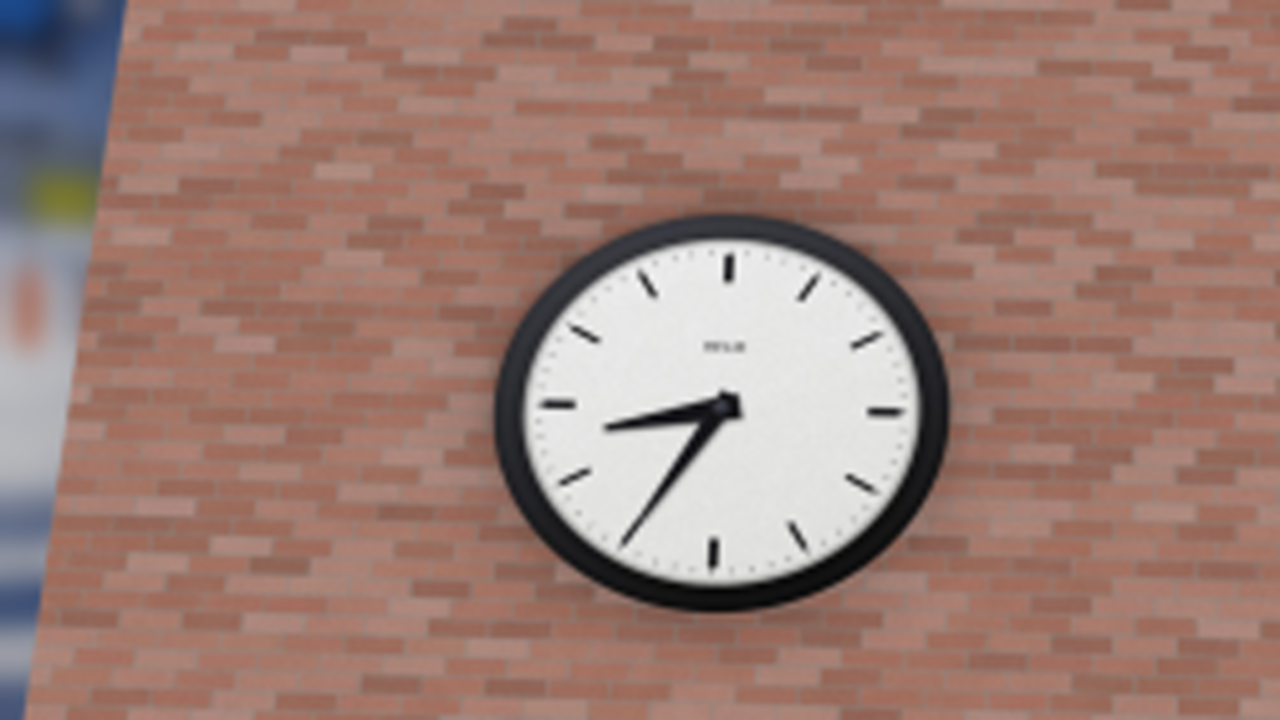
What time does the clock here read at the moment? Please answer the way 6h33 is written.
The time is 8h35
